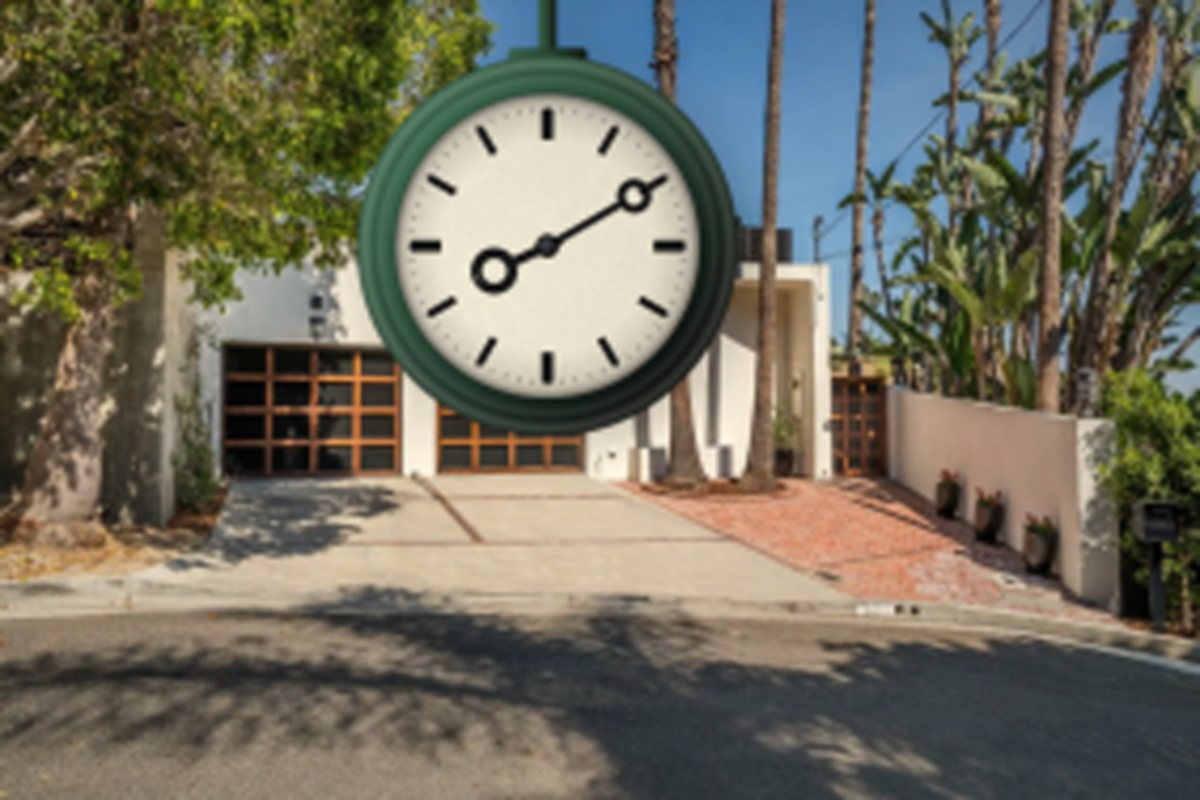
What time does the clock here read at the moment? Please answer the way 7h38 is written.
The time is 8h10
